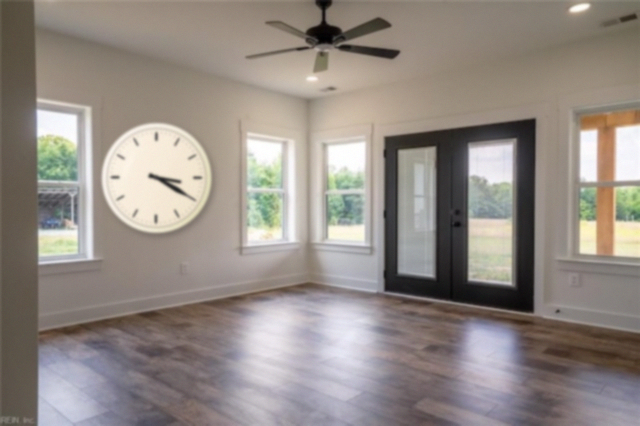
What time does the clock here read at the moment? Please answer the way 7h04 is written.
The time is 3h20
